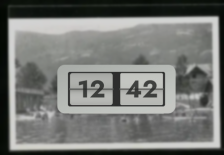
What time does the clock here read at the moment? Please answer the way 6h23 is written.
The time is 12h42
